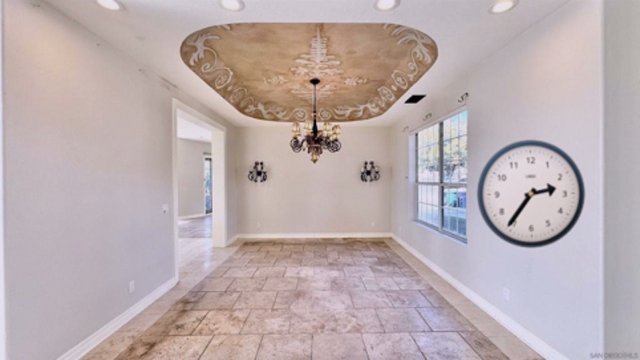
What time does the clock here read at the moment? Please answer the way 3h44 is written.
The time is 2h36
